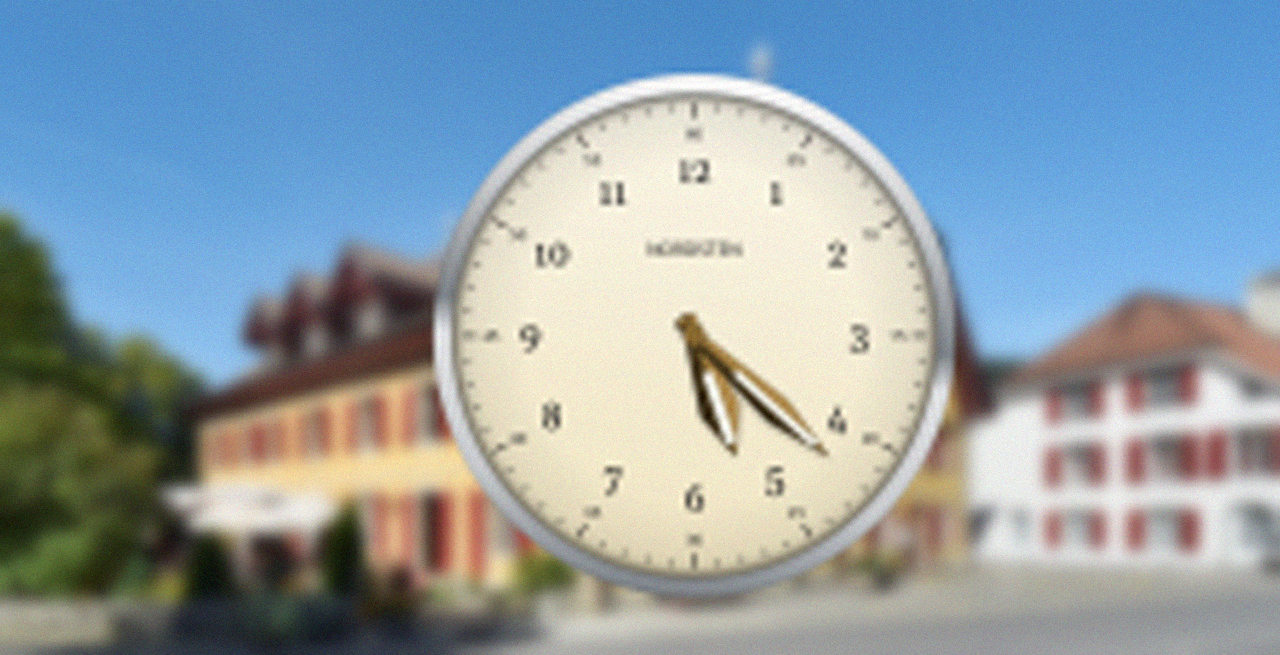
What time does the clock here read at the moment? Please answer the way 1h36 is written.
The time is 5h22
